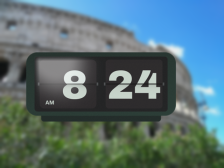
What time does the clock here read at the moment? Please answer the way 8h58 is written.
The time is 8h24
